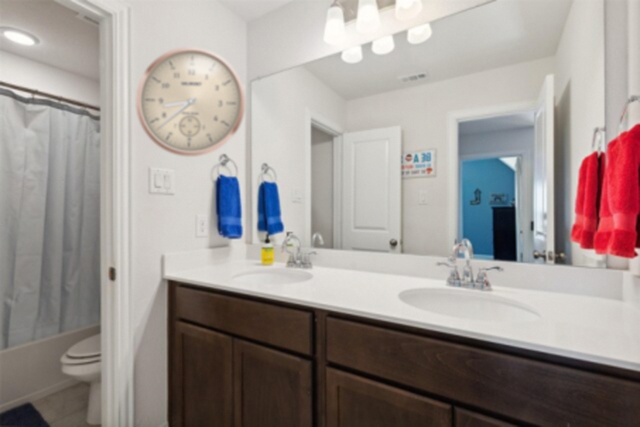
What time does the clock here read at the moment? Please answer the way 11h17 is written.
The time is 8h38
